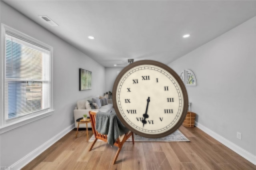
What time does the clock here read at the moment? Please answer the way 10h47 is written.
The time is 6h33
